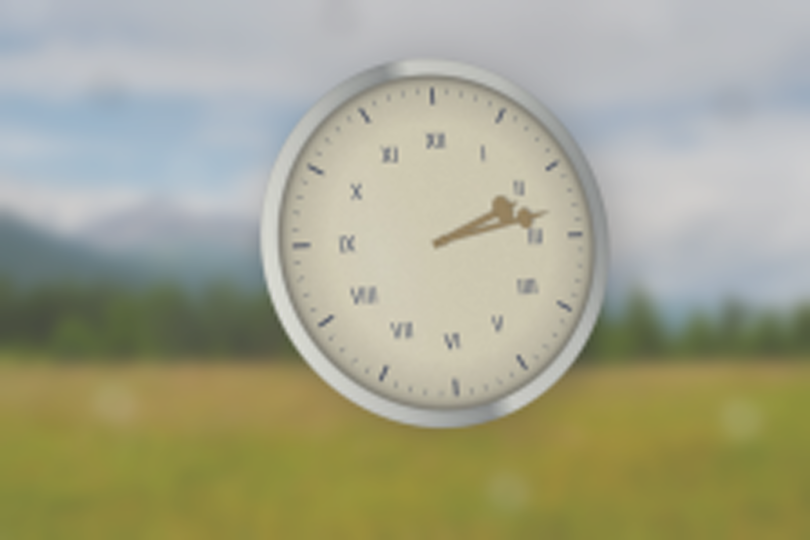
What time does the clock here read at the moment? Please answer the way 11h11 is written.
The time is 2h13
